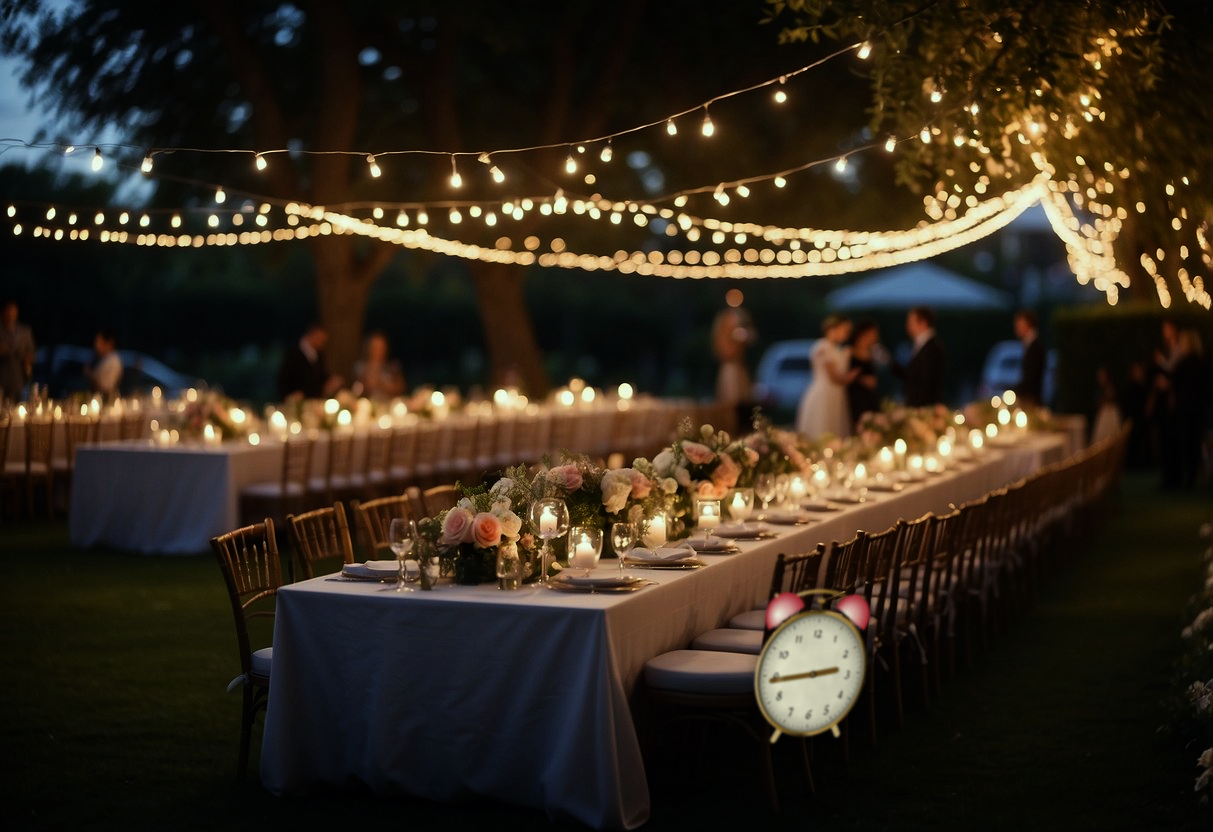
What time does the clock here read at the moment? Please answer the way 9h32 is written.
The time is 2h44
